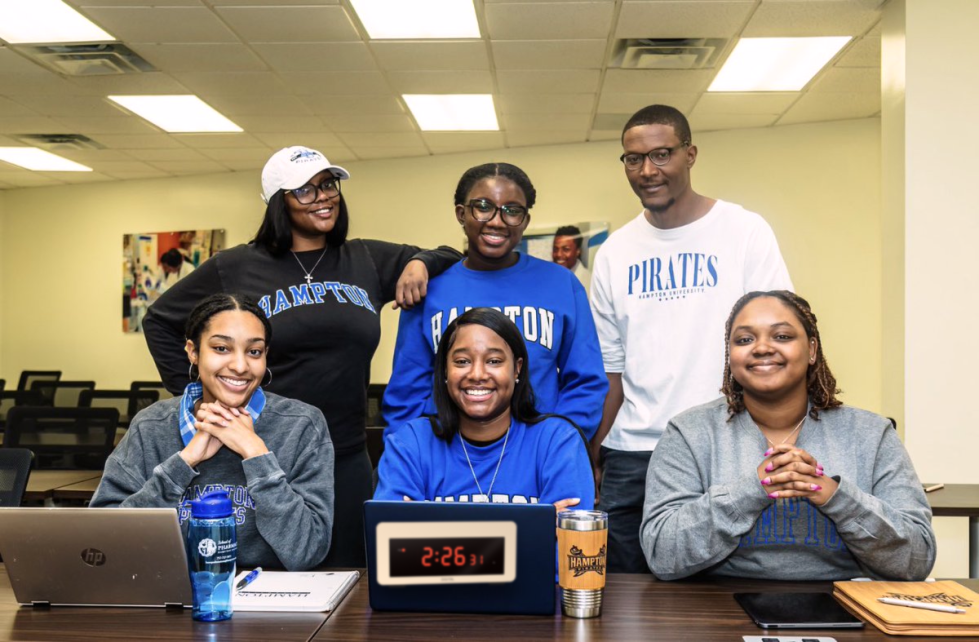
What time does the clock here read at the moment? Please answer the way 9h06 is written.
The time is 2h26
